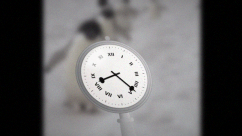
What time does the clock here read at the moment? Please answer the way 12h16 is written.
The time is 8h23
